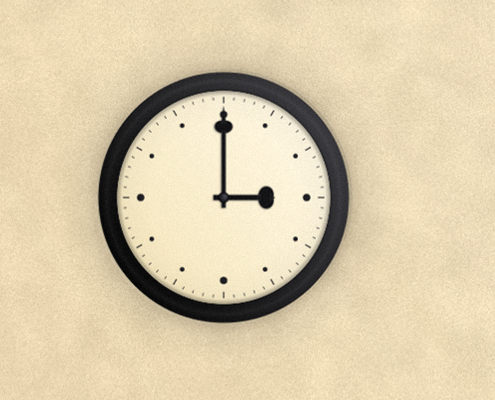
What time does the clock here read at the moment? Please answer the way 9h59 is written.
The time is 3h00
